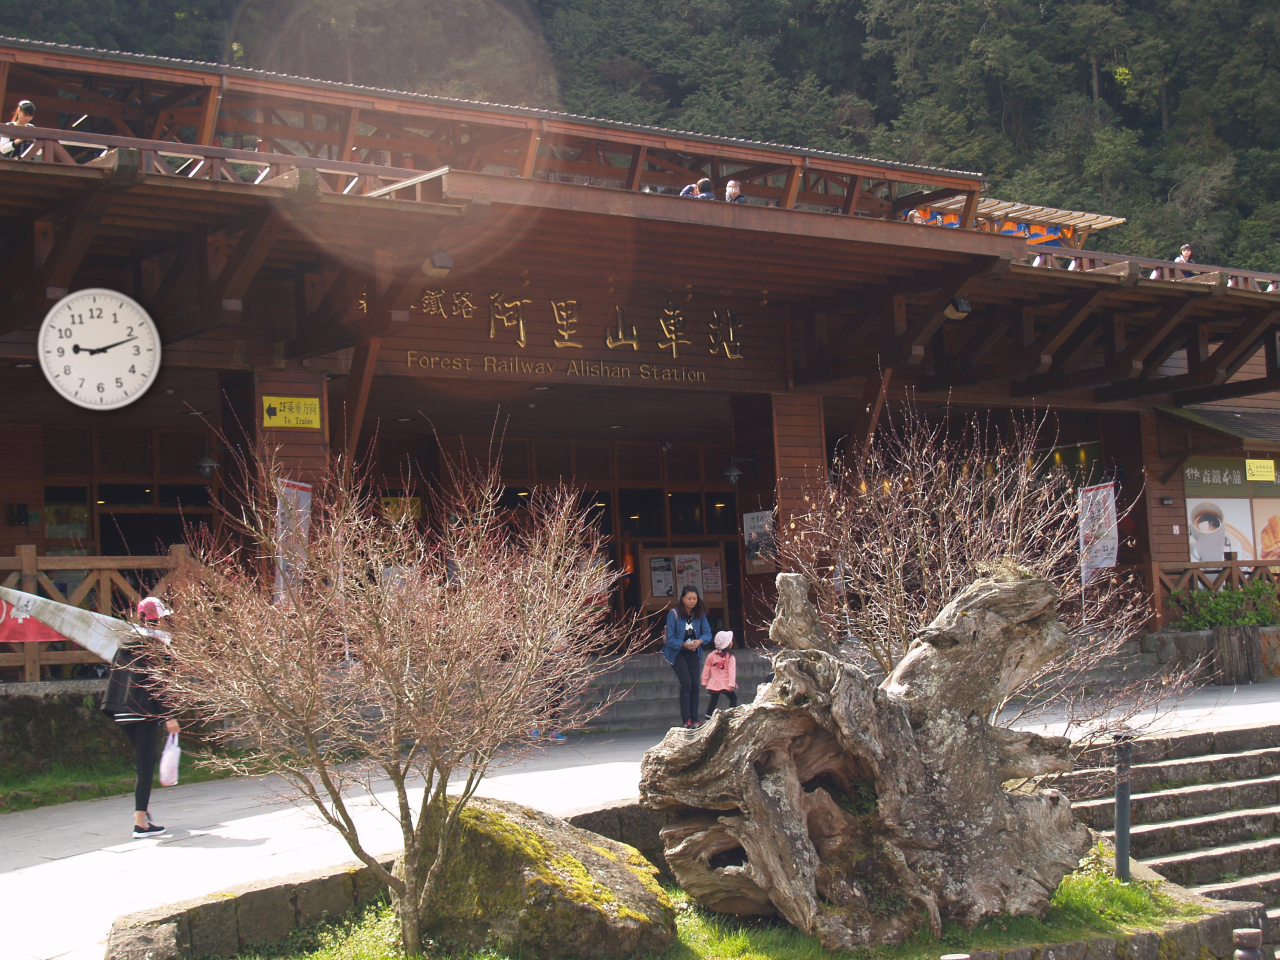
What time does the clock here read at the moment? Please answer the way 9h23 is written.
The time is 9h12
